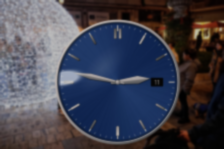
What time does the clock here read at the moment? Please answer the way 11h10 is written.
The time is 2h47
